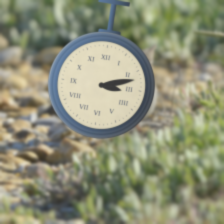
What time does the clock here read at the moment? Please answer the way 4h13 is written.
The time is 3h12
